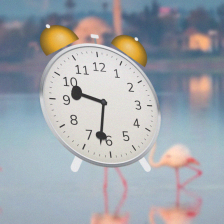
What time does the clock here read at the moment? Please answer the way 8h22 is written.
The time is 9h32
